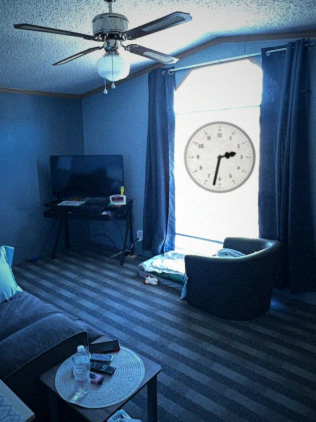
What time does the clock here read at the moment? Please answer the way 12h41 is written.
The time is 2h32
